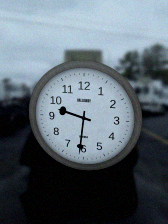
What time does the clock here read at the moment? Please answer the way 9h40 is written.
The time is 9h31
